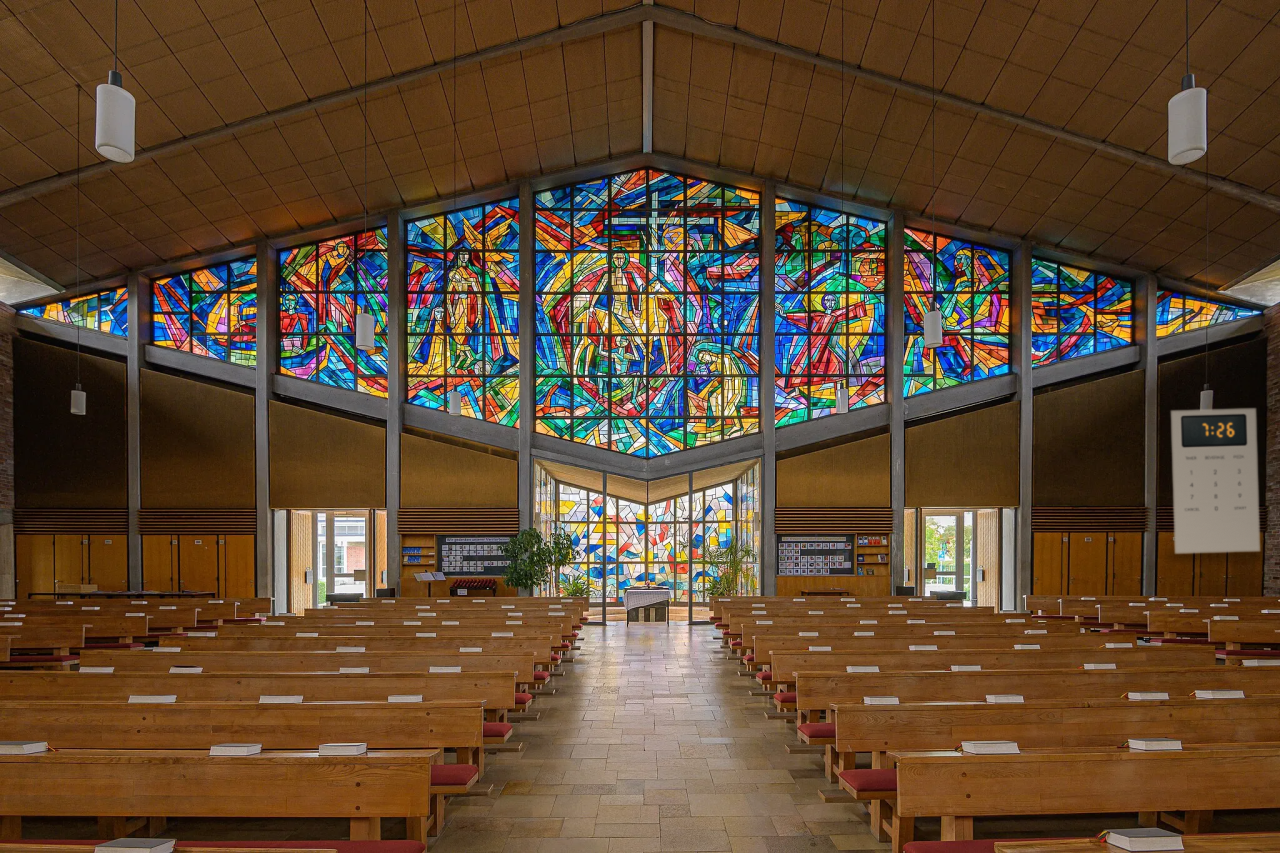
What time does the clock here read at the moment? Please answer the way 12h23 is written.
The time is 7h26
